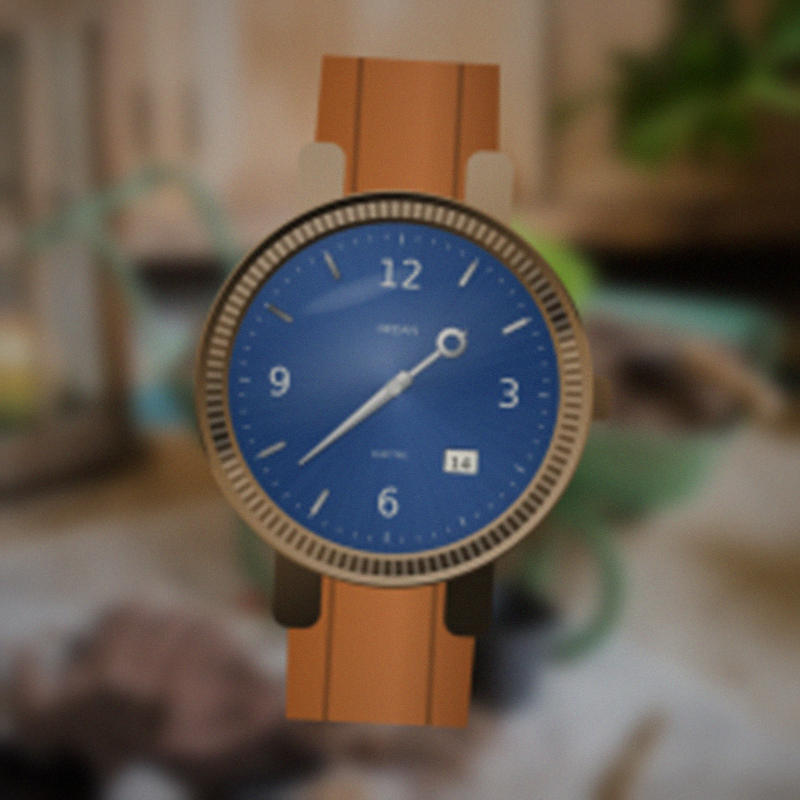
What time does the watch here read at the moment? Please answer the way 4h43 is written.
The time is 1h38
